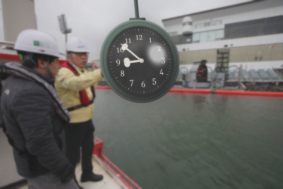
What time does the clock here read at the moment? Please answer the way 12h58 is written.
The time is 8h52
